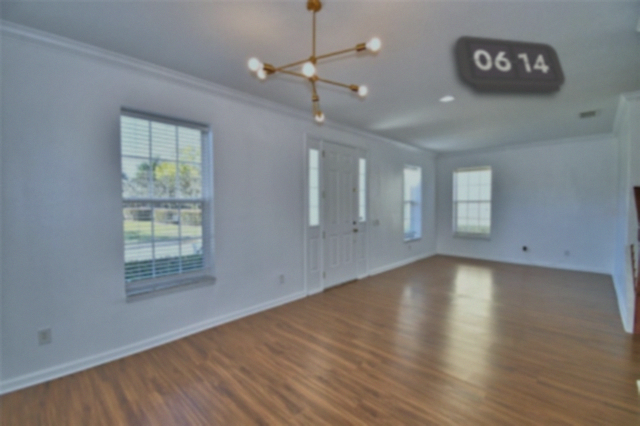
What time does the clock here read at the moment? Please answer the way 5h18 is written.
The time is 6h14
